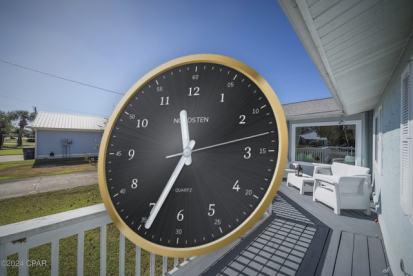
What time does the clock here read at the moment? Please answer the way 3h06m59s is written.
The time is 11h34m13s
